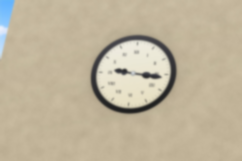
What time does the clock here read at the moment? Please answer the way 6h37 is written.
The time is 9h16
